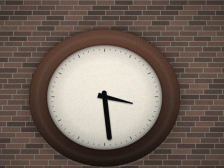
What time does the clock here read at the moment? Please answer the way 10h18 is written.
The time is 3h29
